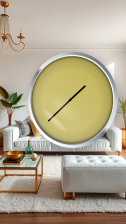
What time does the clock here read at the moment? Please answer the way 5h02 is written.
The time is 1h38
